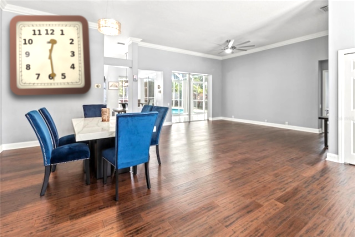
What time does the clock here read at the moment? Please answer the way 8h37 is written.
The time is 12h29
